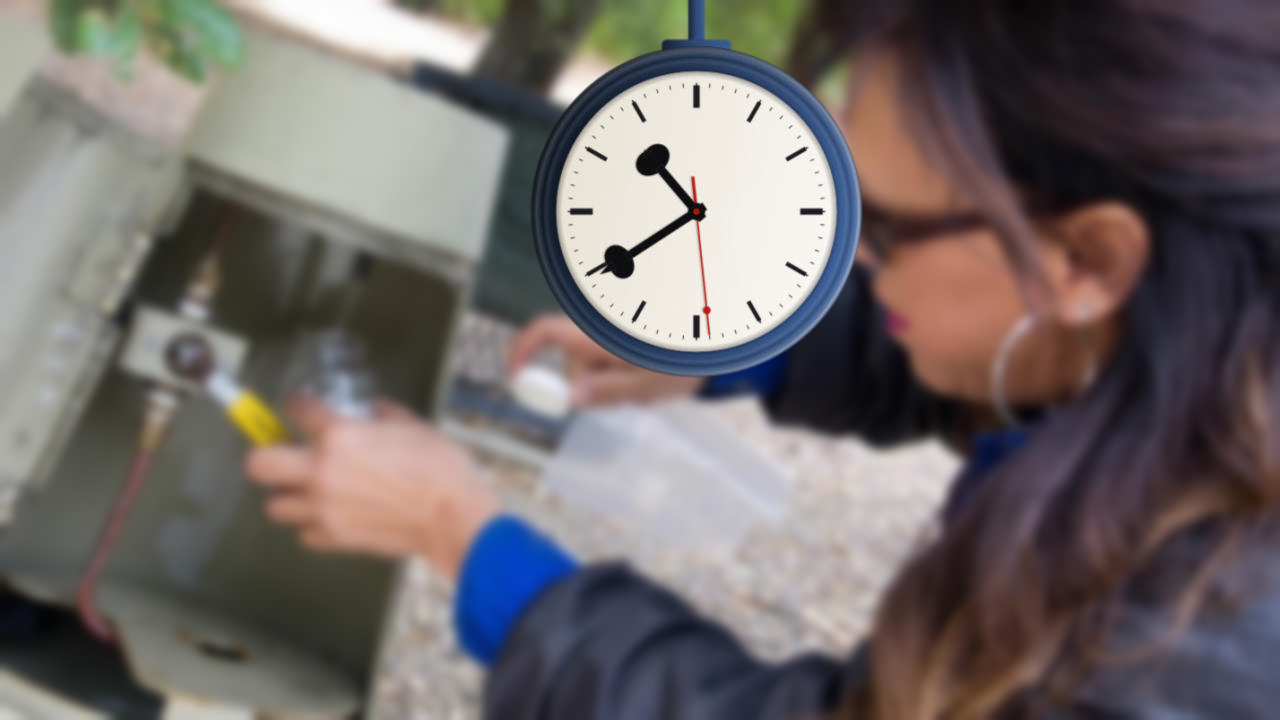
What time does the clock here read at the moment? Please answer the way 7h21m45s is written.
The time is 10h39m29s
